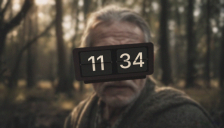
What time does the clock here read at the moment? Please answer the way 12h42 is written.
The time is 11h34
